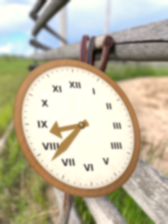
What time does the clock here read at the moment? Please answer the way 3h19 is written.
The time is 8h38
